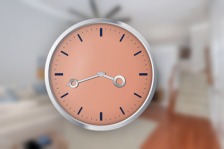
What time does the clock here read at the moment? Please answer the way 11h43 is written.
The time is 3h42
